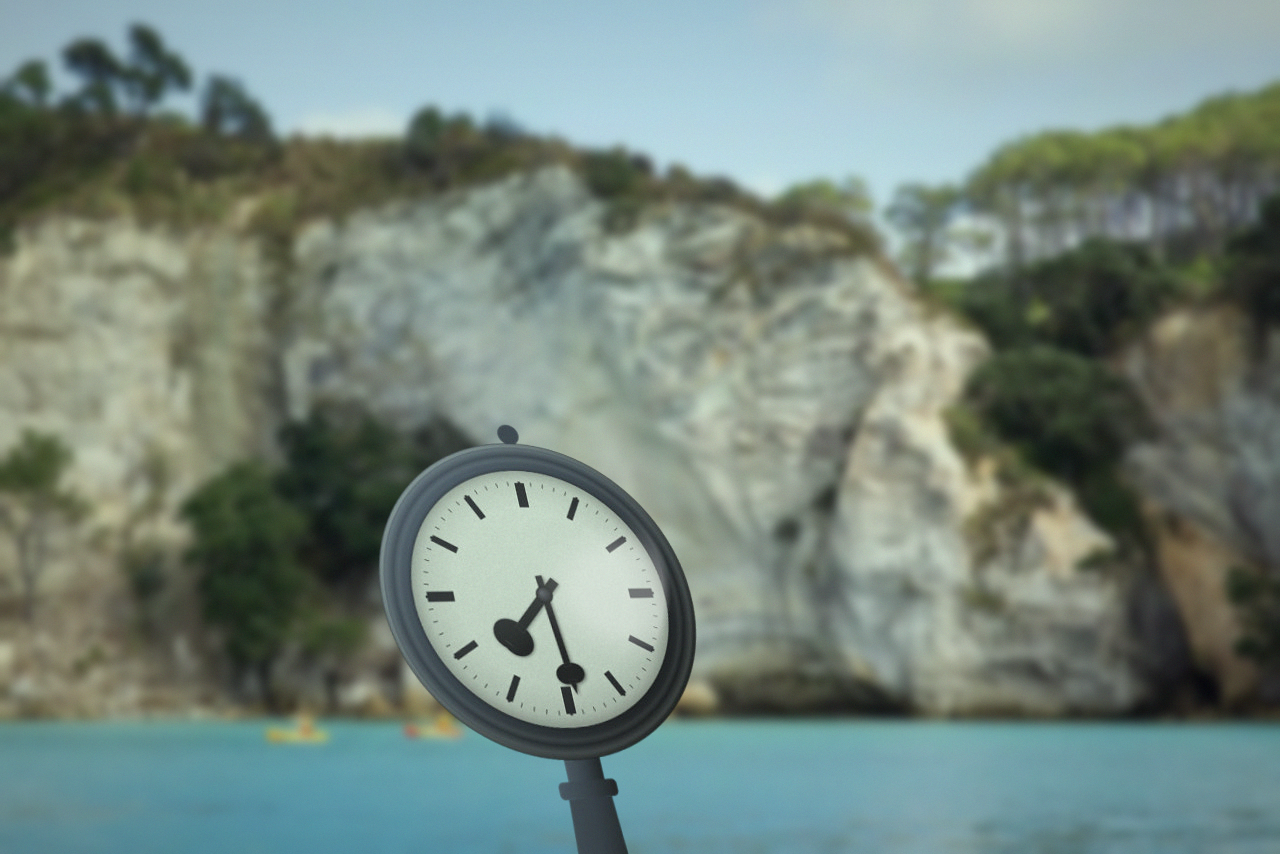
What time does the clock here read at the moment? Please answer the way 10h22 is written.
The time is 7h29
